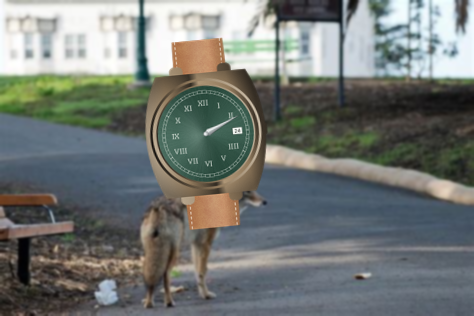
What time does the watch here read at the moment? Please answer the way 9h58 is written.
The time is 2h11
